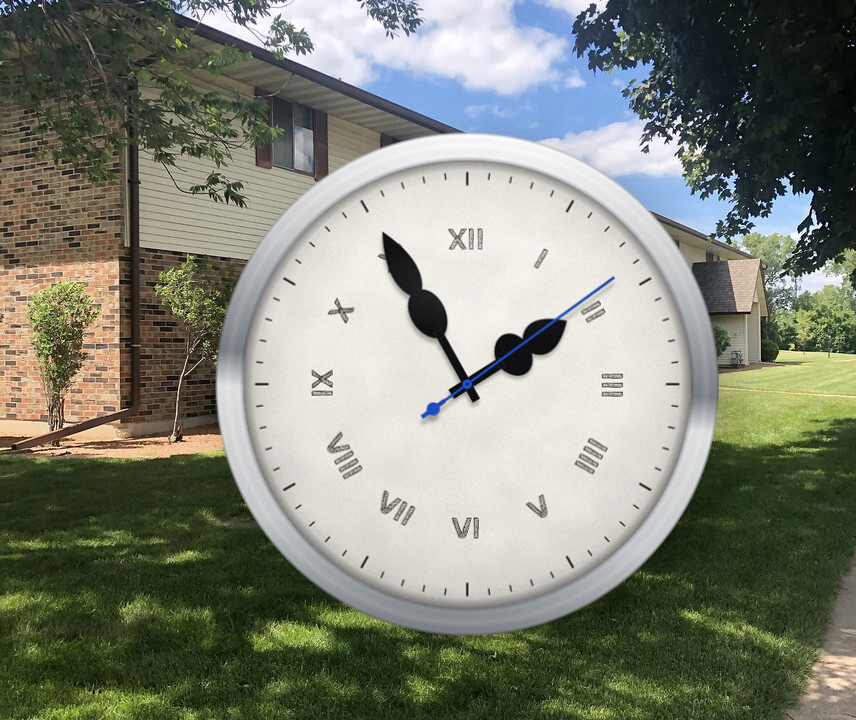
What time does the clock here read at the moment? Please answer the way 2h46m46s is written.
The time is 1h55m09s
